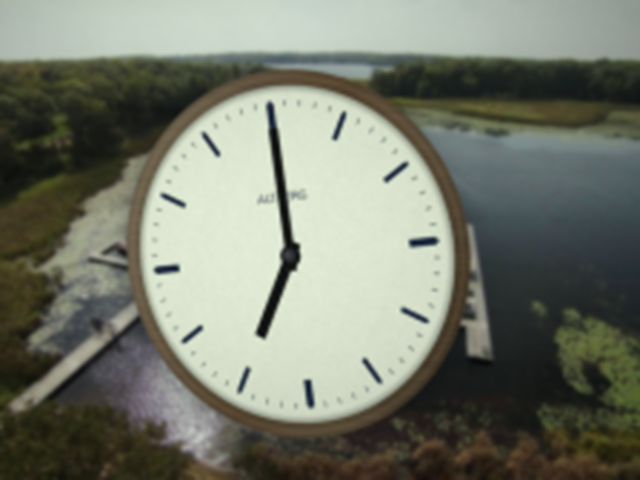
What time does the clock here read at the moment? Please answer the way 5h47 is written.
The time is 7h00
